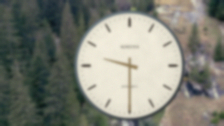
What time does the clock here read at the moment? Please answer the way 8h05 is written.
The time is 9h30
